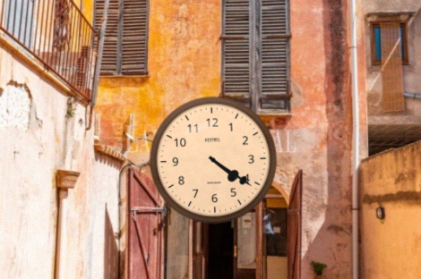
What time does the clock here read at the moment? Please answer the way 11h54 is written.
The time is 4h21
